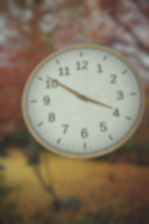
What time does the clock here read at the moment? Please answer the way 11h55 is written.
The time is 3h51
